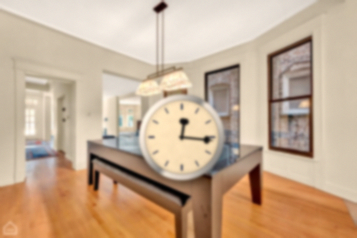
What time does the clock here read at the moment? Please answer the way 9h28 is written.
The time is 12h16
